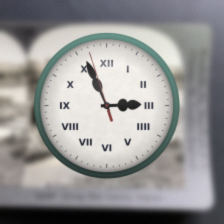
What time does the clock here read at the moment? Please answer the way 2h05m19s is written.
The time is 2h55m57s
